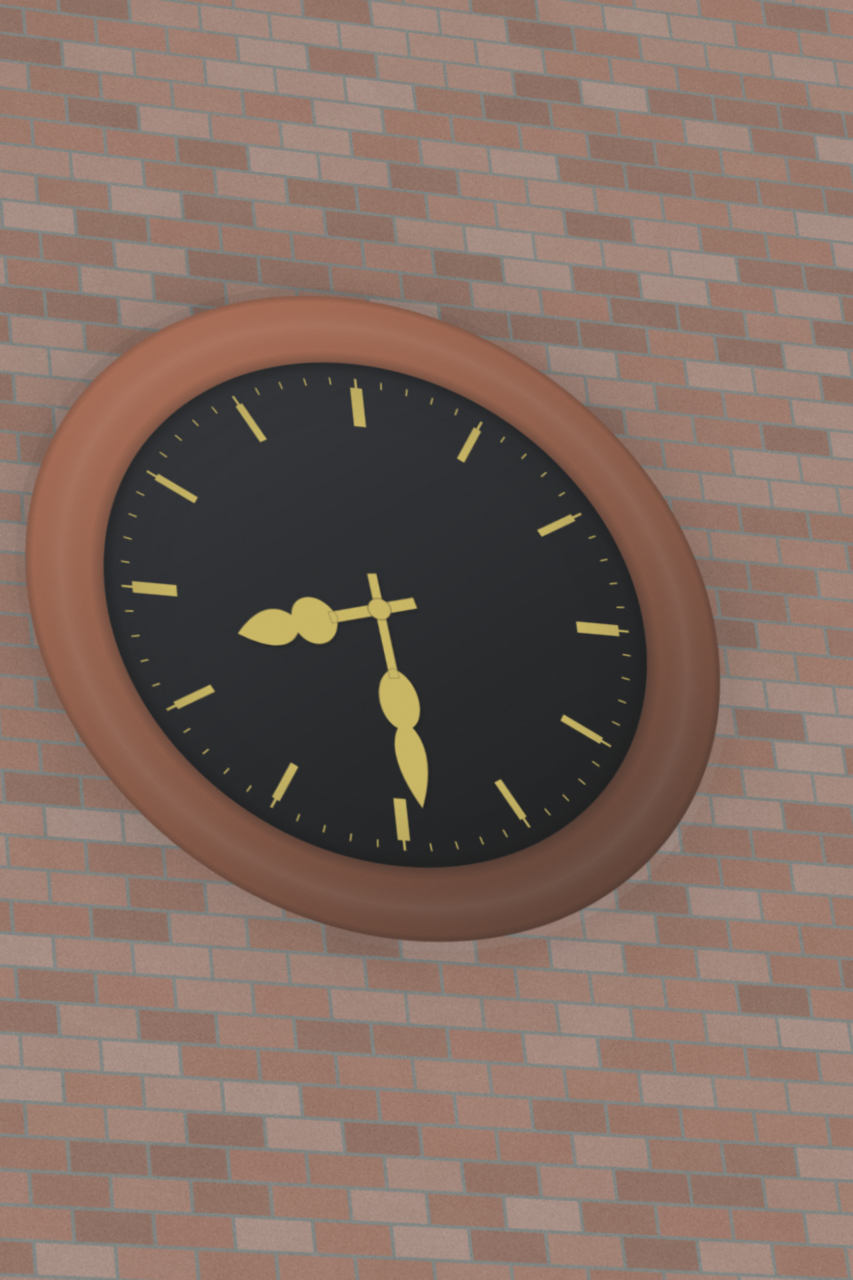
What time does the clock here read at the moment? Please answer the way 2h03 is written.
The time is 8h29
